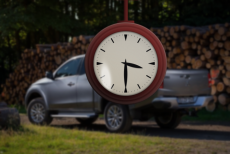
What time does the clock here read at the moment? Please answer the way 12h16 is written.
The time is 3h30
